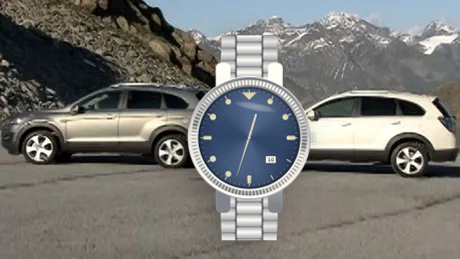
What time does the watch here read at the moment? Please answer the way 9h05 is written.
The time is 12h33
